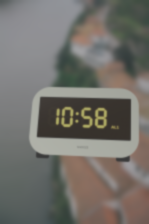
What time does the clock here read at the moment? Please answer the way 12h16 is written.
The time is 10h58
